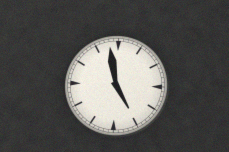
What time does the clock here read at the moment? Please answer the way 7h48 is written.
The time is 4h58
